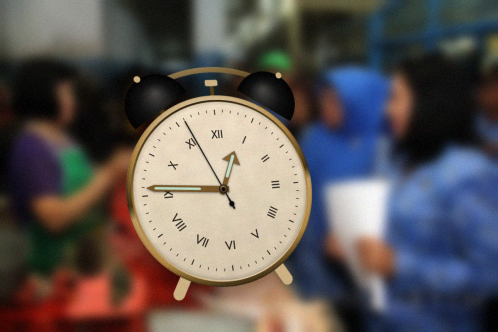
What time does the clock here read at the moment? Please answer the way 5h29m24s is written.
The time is 12h45m56s
